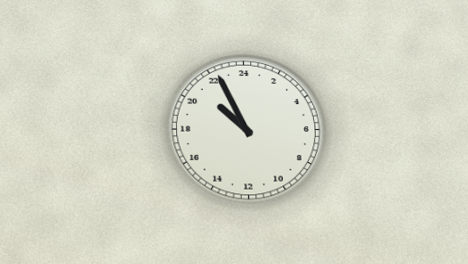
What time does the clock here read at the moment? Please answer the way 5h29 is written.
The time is 20h56
